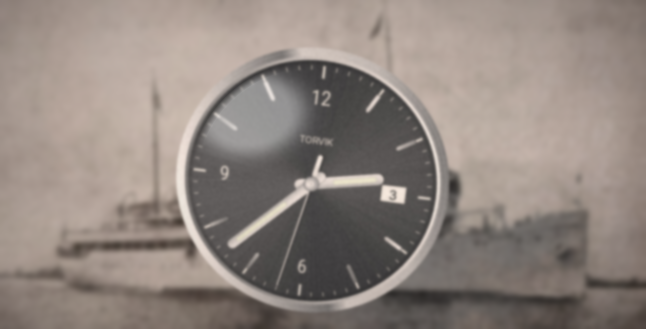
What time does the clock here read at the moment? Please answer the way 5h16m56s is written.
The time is 2h37m32s
